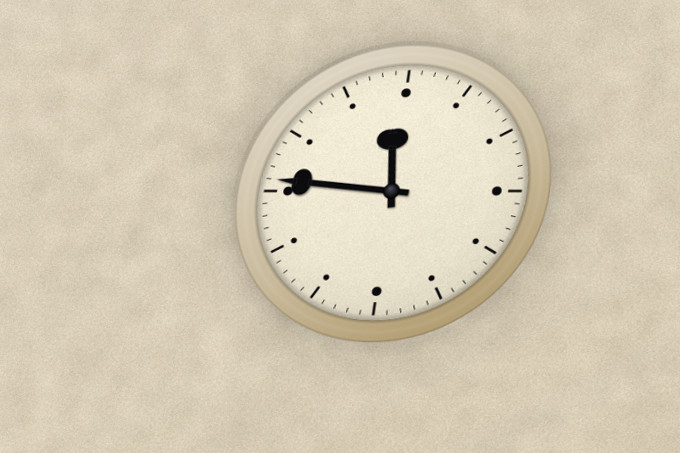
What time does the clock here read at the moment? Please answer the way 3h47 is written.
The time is 11h46
